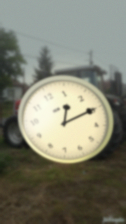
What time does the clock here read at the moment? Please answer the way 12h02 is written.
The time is 1h15
